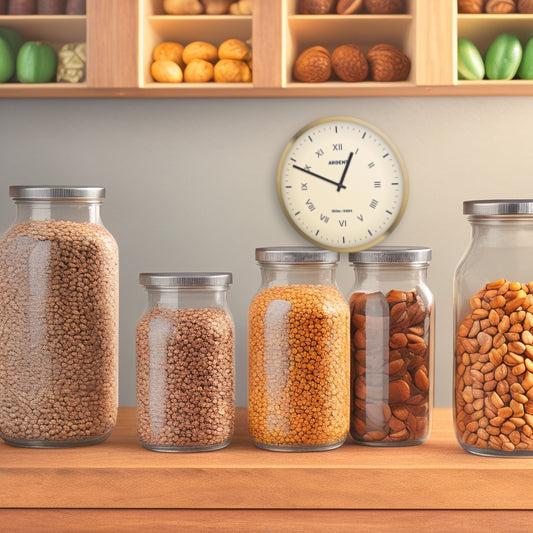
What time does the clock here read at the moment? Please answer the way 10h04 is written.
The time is 12h49
